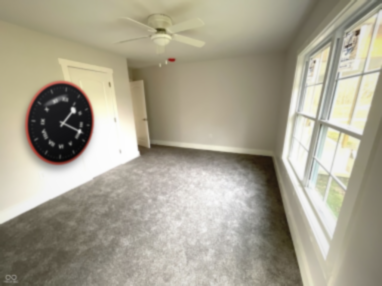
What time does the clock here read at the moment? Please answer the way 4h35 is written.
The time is 1h18
